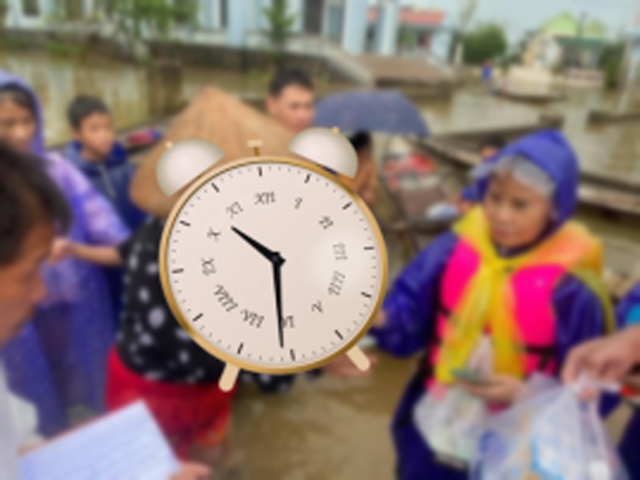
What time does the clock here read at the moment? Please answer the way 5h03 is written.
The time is 10h31
